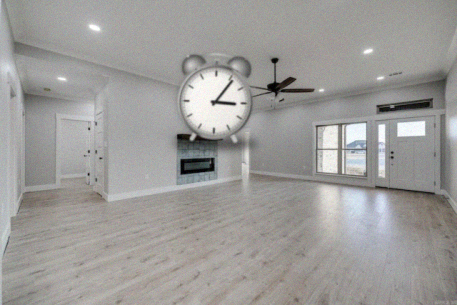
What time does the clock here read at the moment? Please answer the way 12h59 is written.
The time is 3h06
